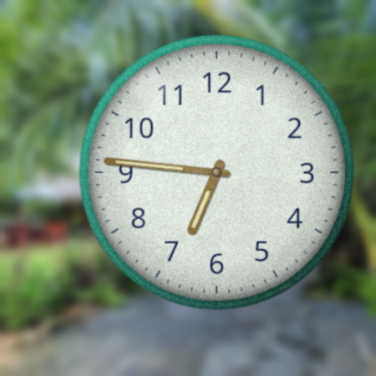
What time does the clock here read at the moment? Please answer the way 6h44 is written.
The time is 6h46
